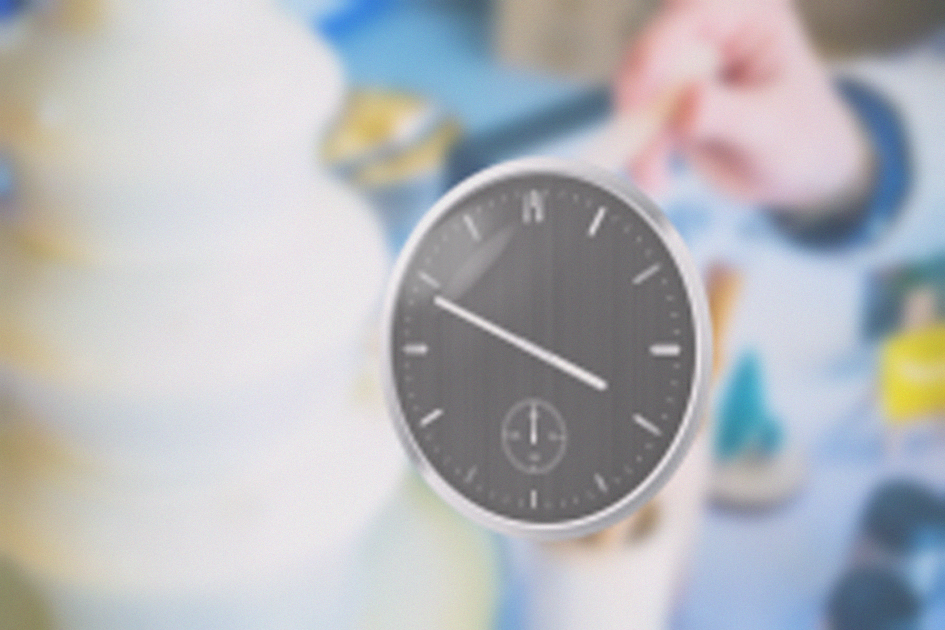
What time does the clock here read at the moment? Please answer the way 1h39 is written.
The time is 3h49
